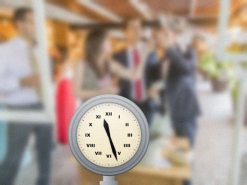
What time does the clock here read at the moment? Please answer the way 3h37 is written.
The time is 11h27
